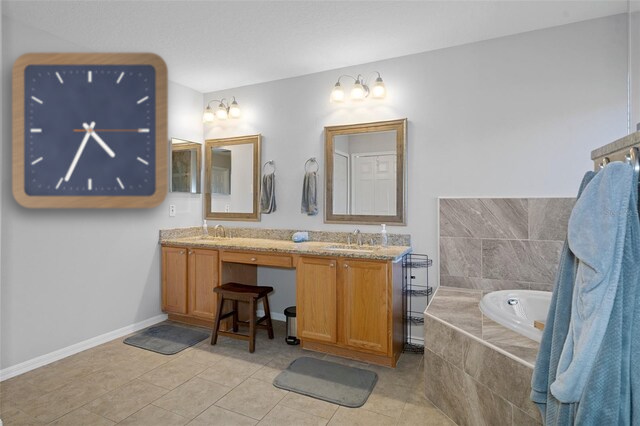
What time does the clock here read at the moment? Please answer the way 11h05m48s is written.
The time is 4h34m15s
